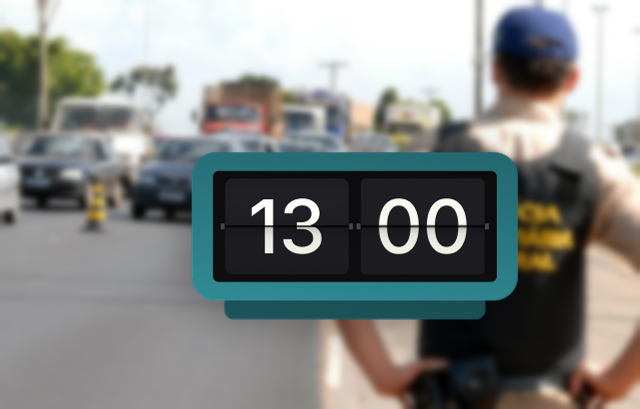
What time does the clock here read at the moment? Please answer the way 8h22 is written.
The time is 13h00
